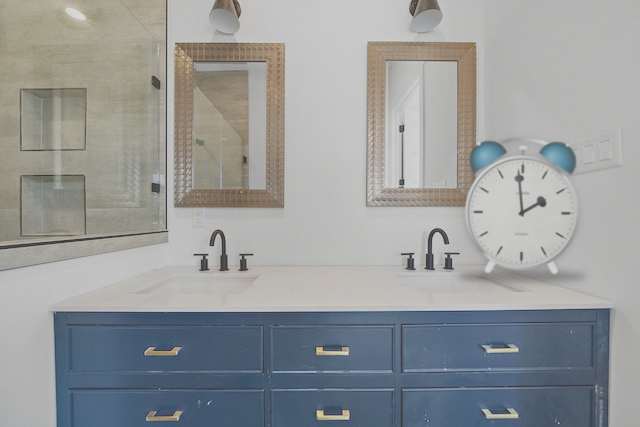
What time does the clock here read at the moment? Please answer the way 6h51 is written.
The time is 1h59
